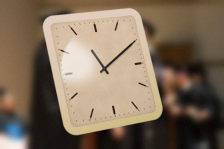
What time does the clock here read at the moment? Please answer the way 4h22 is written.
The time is 11h10
